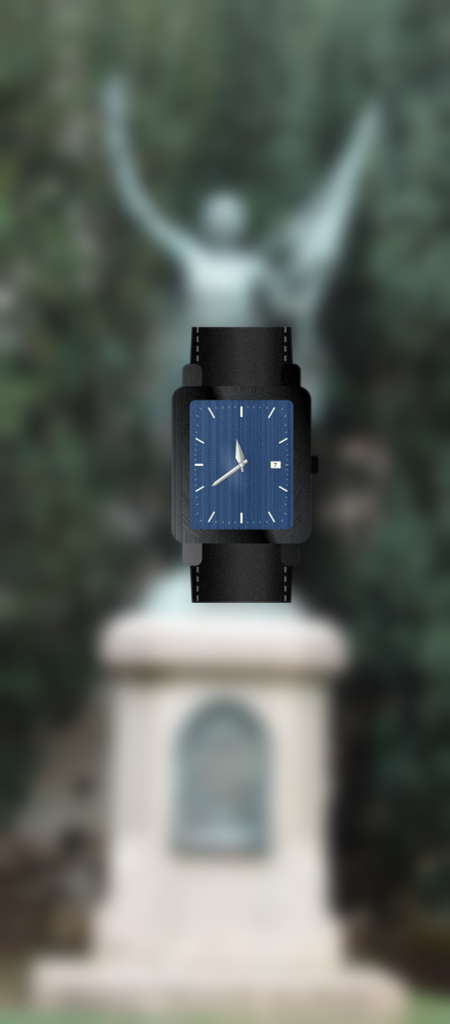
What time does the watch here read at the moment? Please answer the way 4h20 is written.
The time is 11h39
